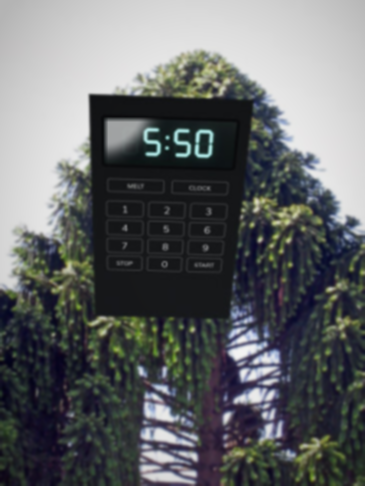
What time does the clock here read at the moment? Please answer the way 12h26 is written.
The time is 5h50
